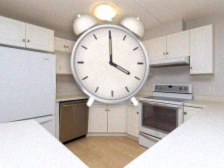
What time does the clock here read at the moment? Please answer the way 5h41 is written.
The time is 4h00
